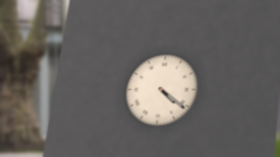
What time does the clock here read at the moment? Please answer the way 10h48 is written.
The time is 4h21
